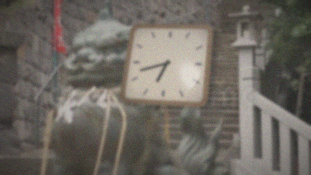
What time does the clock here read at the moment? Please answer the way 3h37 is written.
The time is 6h42
